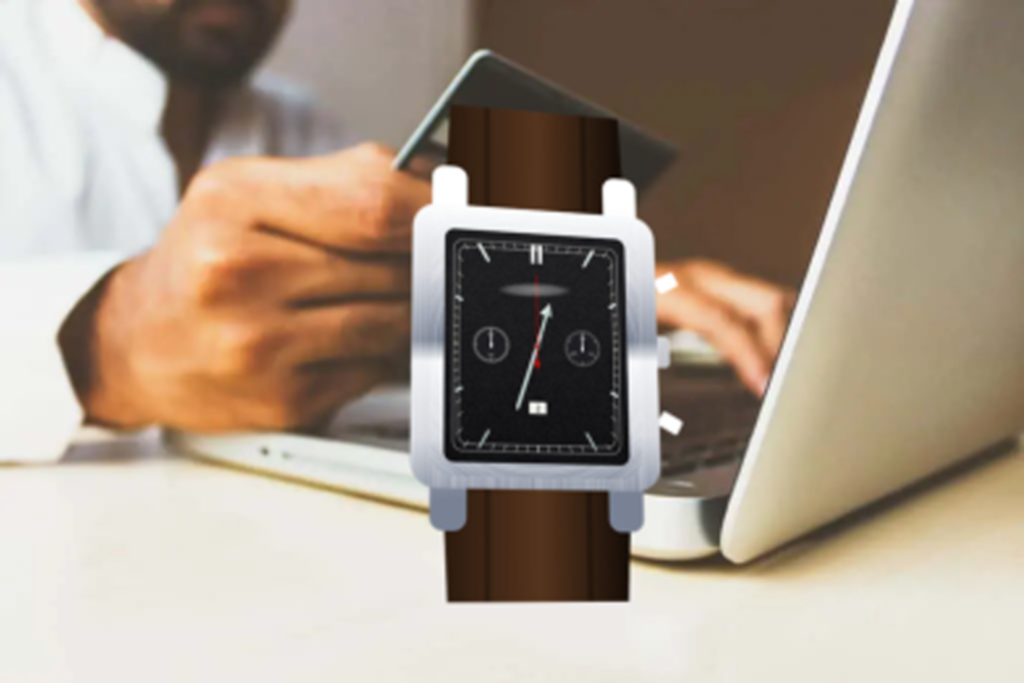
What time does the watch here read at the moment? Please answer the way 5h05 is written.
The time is 12h33
